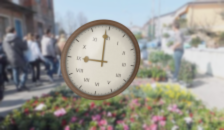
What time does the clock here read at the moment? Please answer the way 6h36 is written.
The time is 8h59
